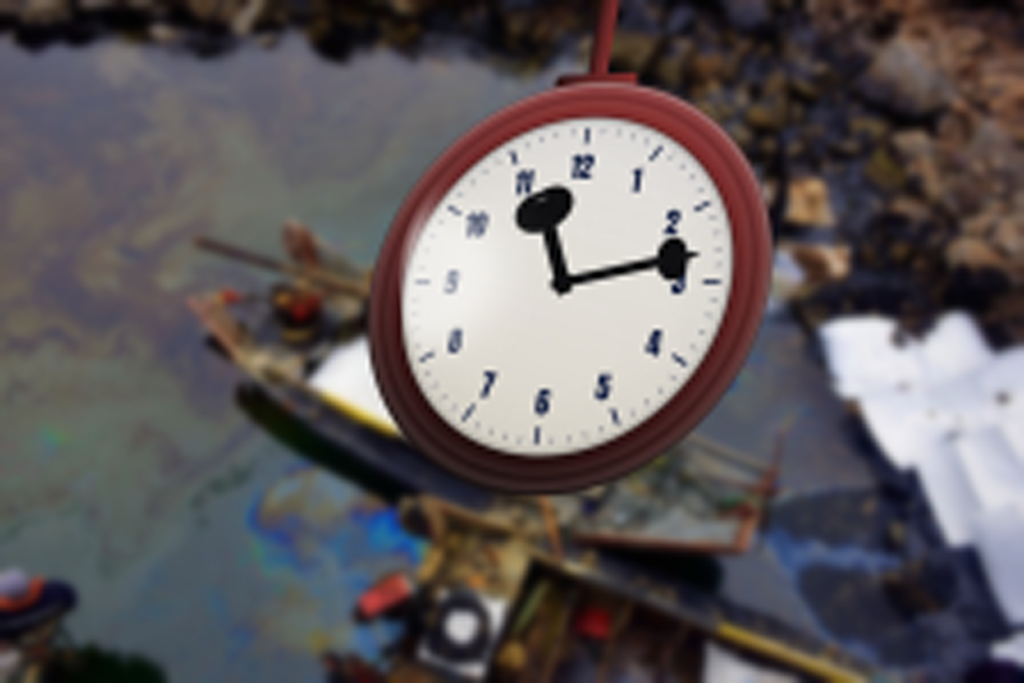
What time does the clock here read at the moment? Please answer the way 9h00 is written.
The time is 11h13
